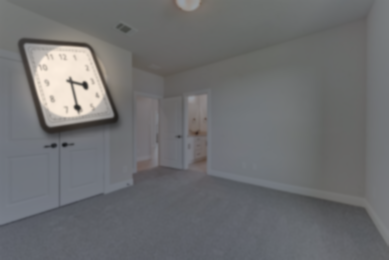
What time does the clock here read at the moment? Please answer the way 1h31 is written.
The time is 3h31
